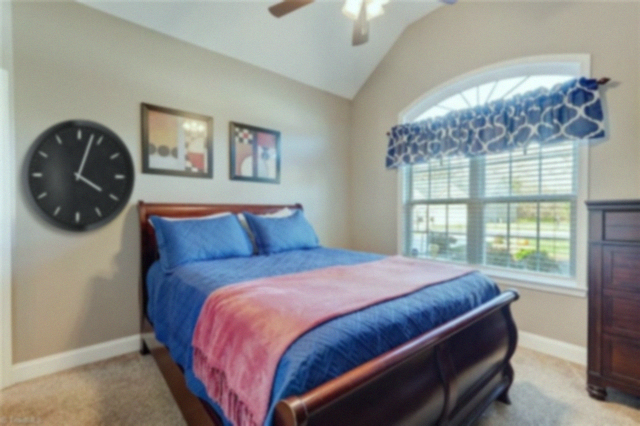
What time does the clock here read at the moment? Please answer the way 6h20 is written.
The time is 4h03
